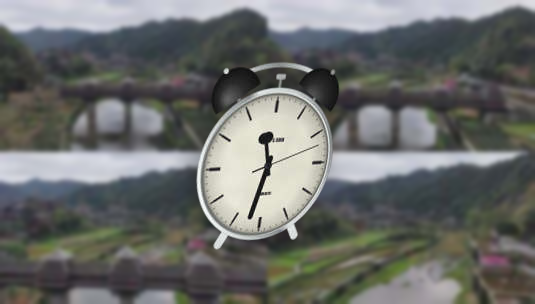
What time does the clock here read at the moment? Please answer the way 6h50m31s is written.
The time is 11h32m12s
